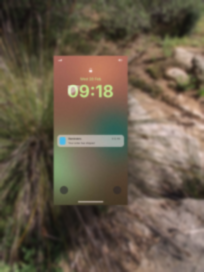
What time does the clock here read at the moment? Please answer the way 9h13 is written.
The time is 9h18
